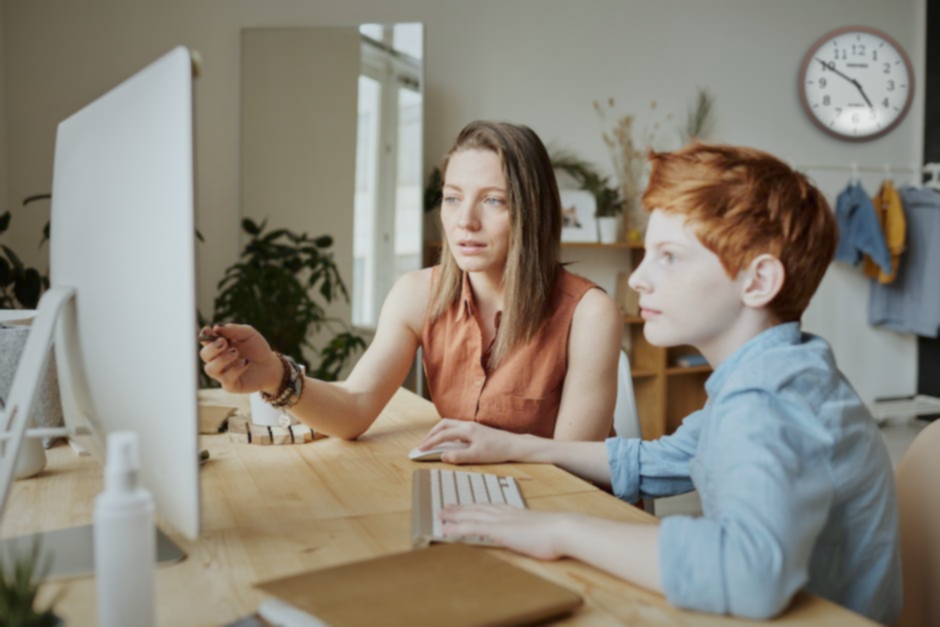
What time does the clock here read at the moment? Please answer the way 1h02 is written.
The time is 4h50
